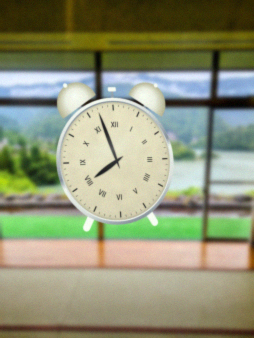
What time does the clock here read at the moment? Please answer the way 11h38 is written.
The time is 7h57
